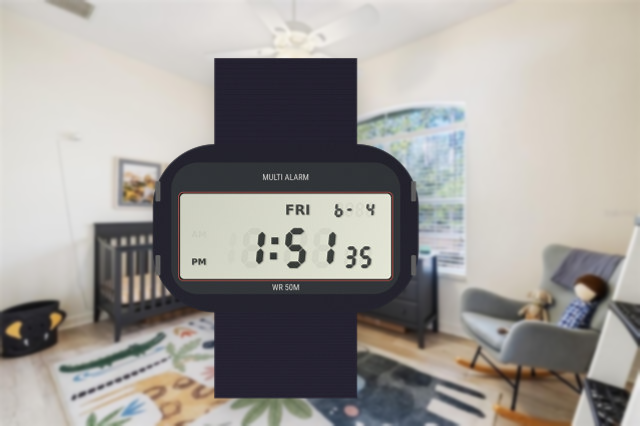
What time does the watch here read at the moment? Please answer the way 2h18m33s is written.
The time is 1h51m35s
